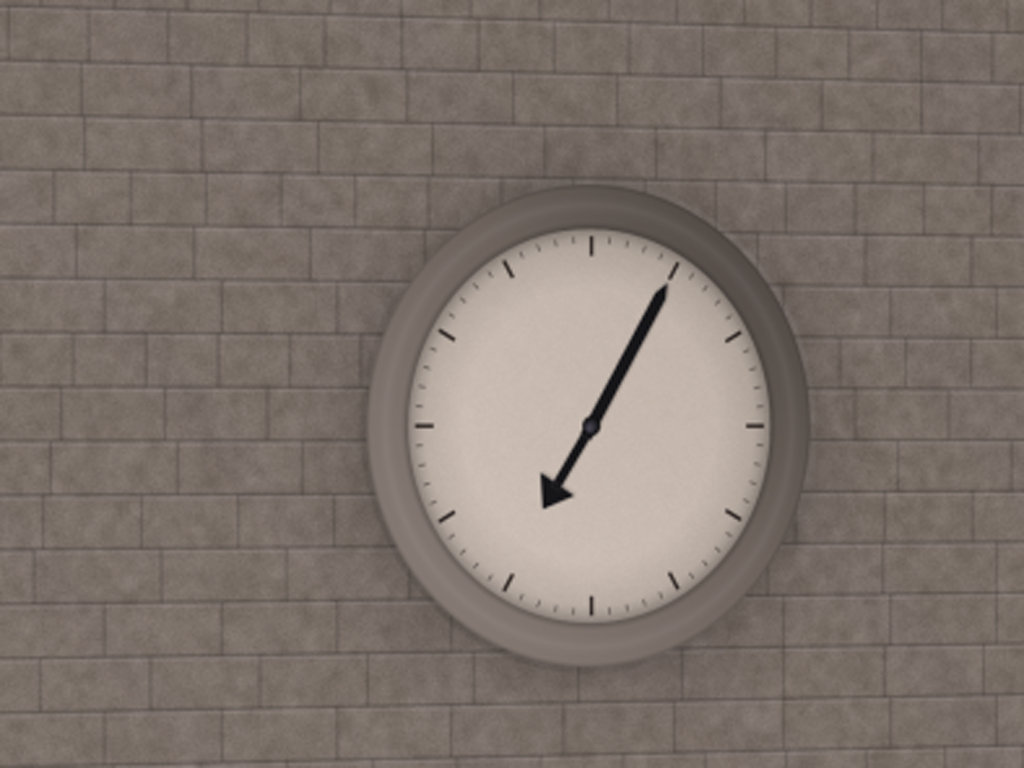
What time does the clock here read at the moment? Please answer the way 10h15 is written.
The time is 7h05
